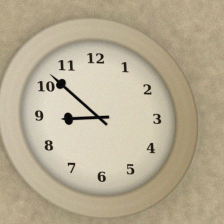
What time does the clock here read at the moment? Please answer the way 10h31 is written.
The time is 8h52
